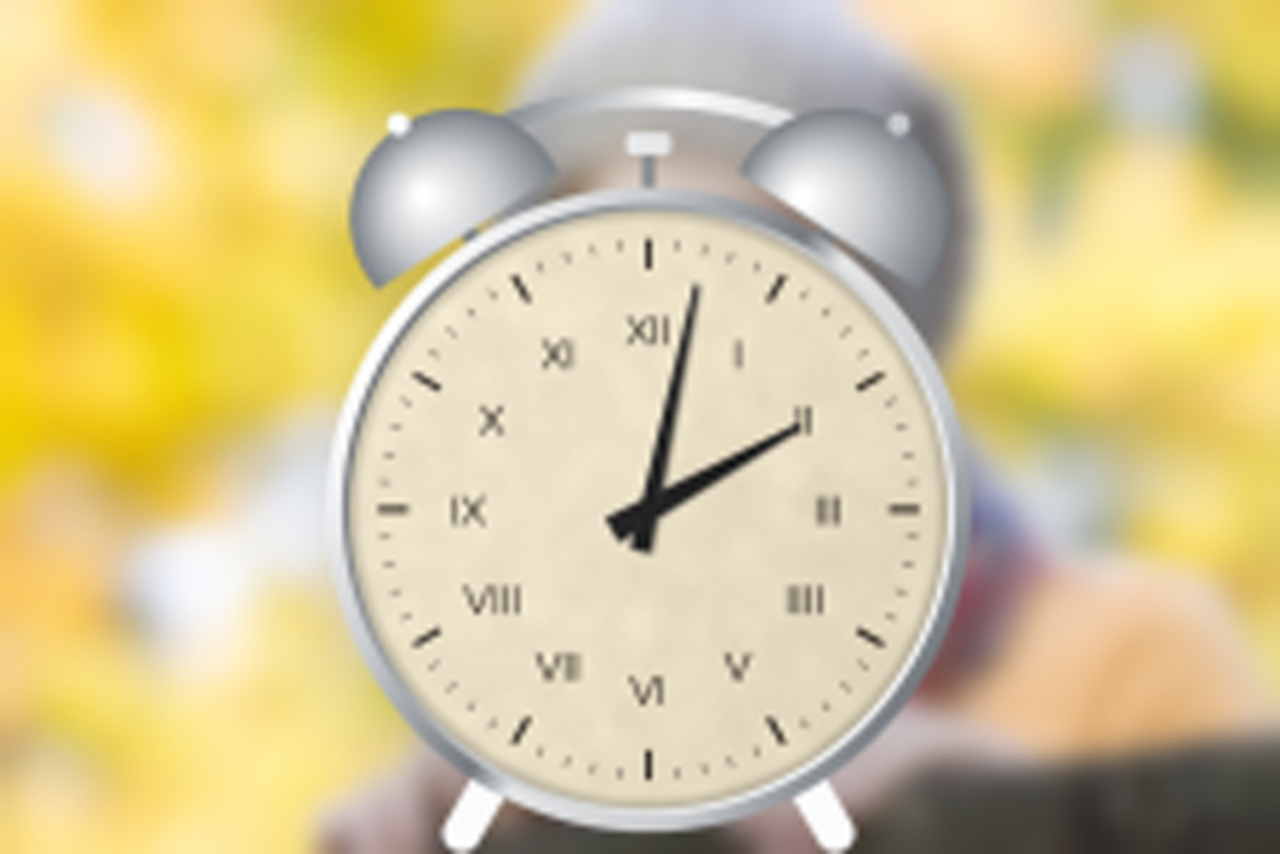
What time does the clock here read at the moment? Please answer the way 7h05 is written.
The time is 2h02
